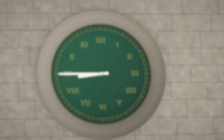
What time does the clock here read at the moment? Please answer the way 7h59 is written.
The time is 8h45
